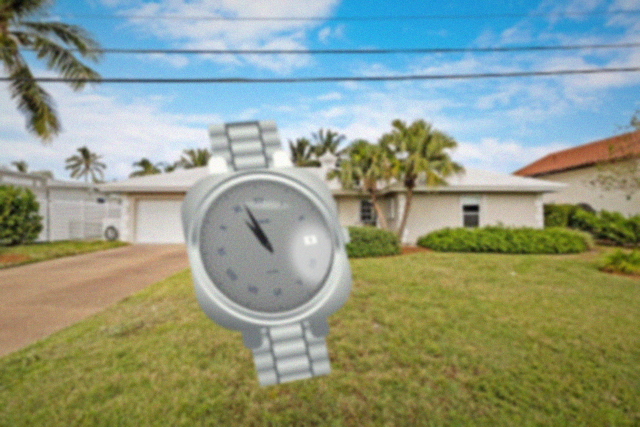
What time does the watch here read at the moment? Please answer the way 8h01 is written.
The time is 10h57
